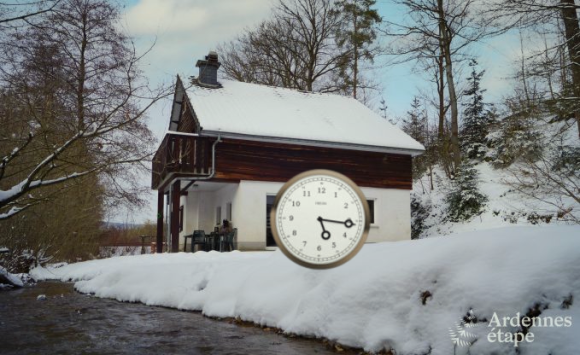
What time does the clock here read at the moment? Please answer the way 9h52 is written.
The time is 5h16
